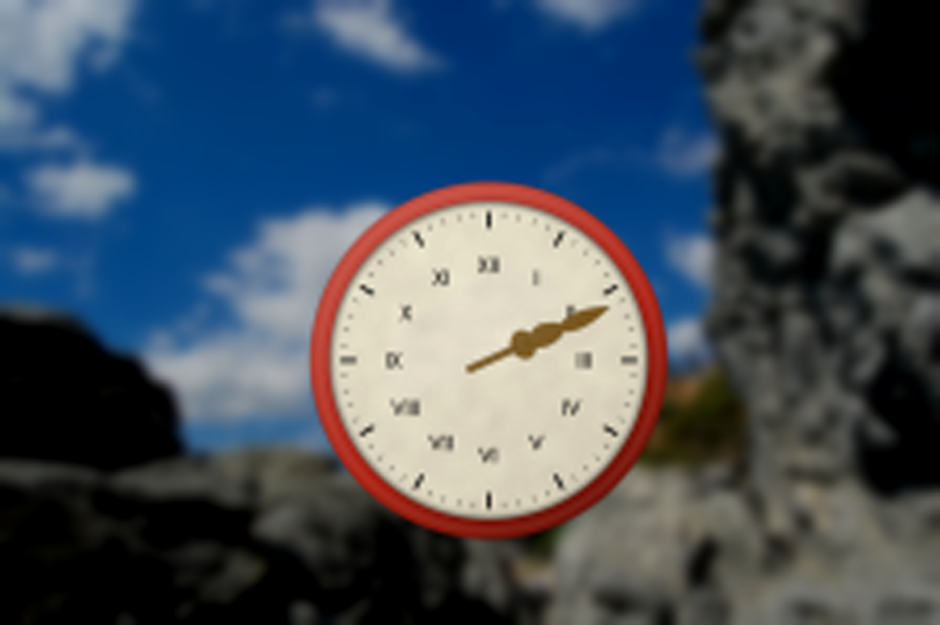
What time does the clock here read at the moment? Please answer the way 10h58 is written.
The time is 2h11
